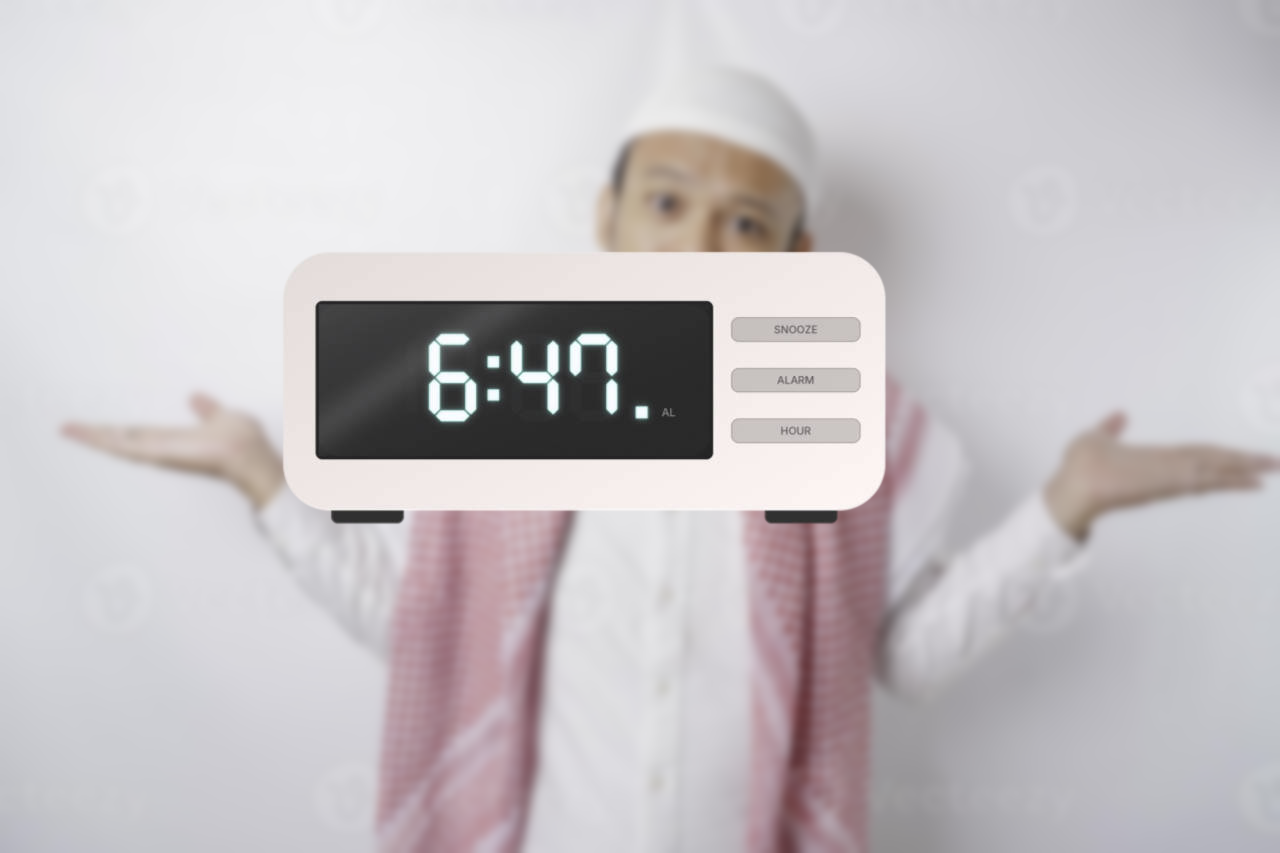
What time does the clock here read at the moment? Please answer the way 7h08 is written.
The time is 6h47
